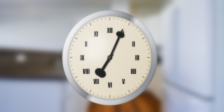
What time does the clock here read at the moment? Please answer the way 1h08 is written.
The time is 7h04
